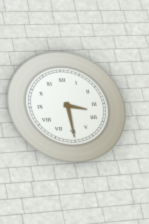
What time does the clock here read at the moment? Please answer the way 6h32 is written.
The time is 3h30
